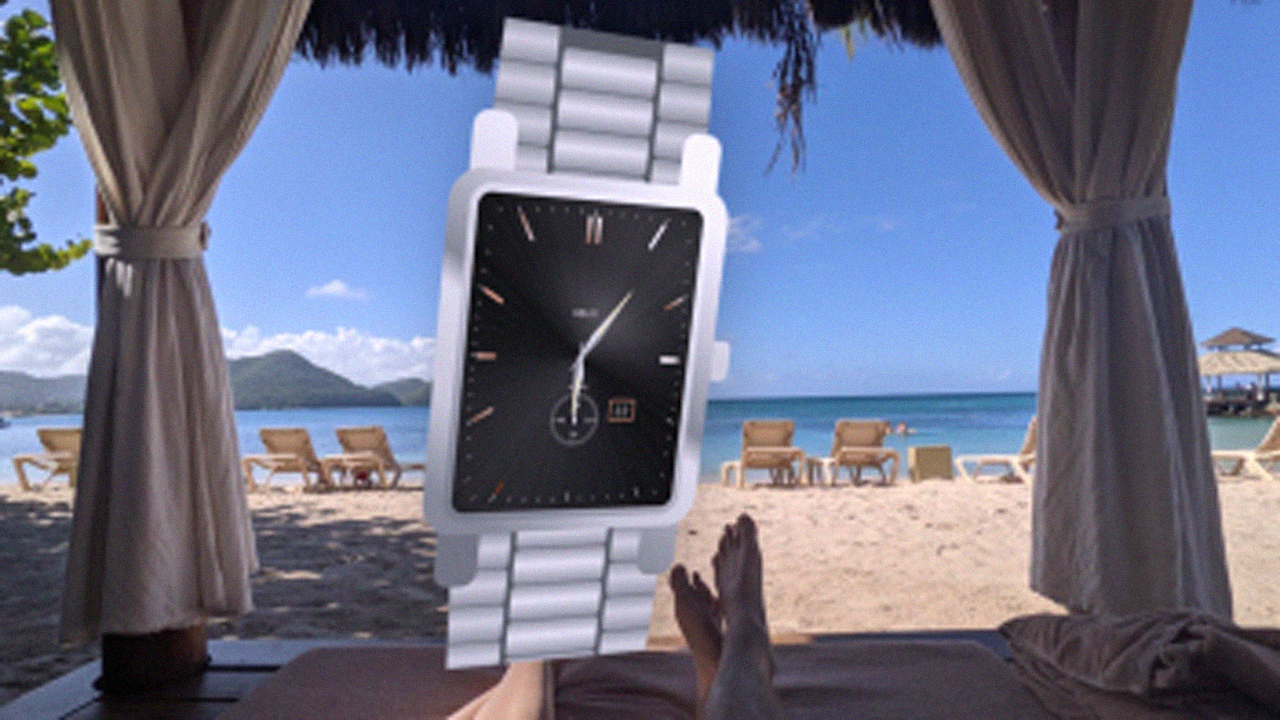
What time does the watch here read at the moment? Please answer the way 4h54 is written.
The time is 6h06
